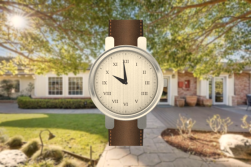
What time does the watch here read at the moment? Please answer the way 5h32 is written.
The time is 9h59
